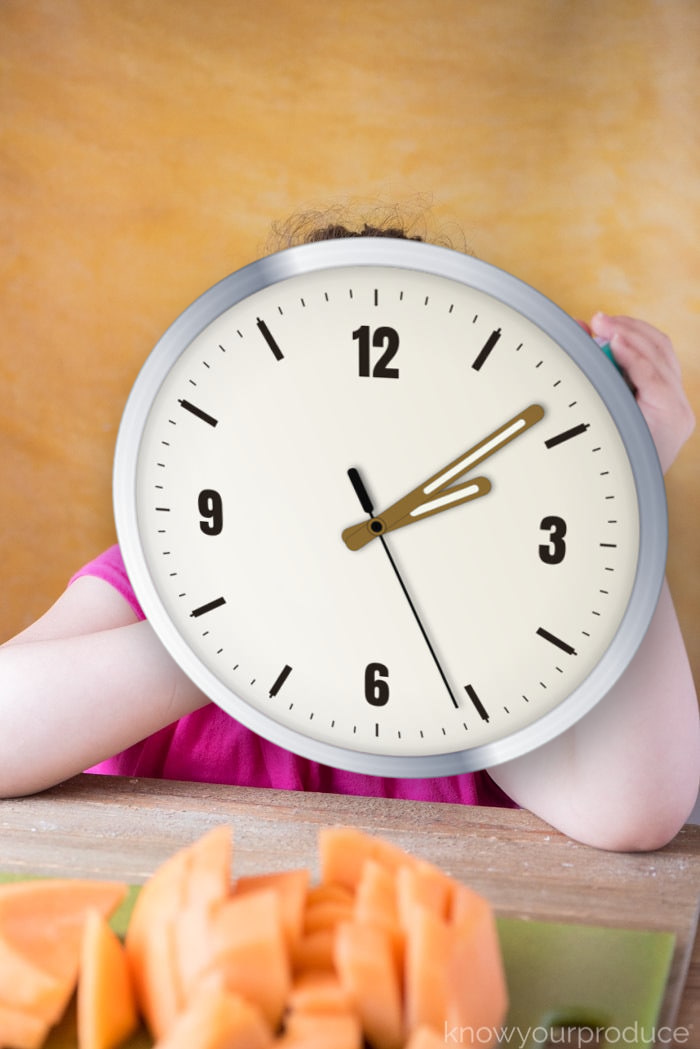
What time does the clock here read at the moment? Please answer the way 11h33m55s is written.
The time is 2h08m26s
